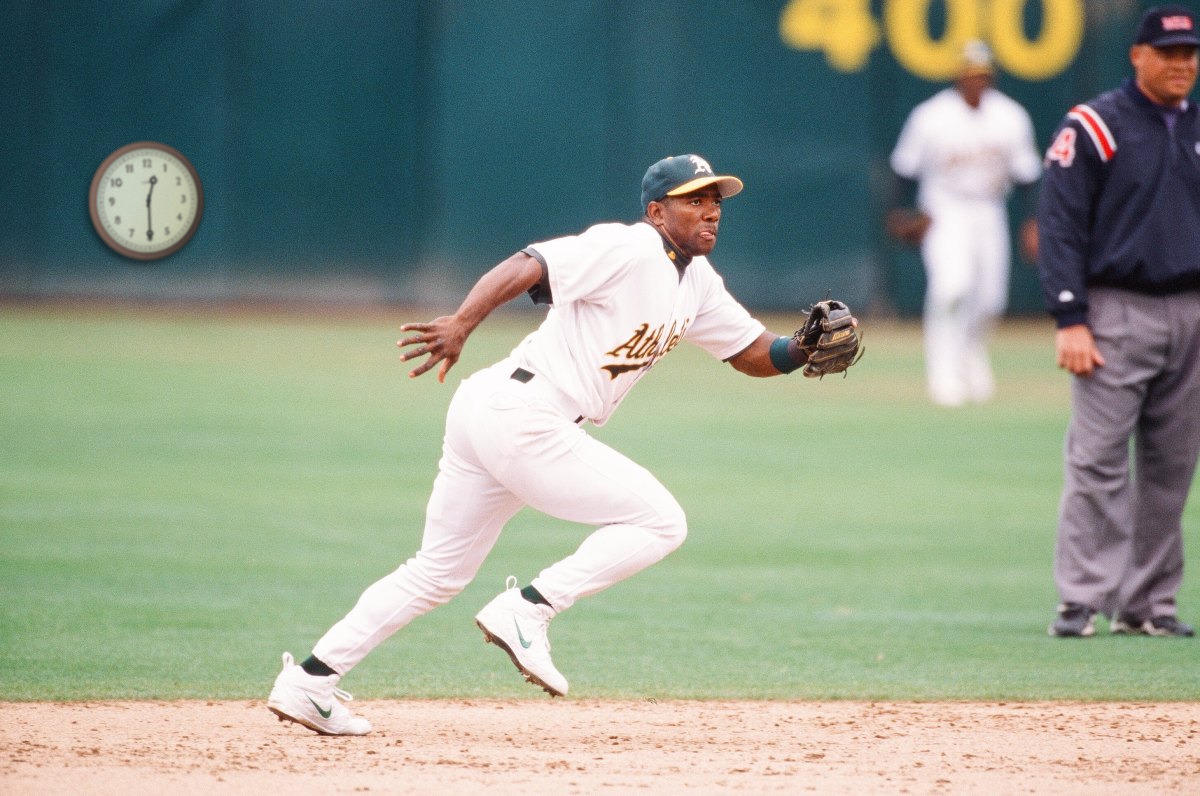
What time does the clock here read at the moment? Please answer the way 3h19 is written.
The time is 12h30
